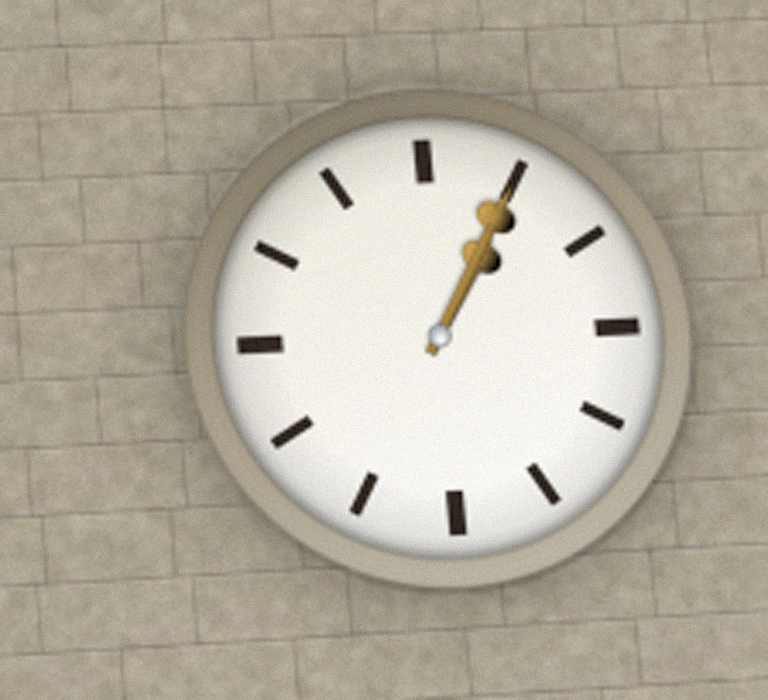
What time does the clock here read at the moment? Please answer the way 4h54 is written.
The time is 1h05
